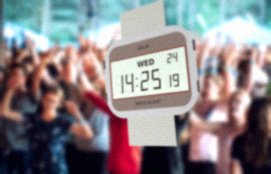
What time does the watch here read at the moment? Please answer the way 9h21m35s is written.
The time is 14h25m19s
